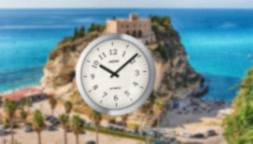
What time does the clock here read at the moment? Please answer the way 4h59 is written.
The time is 10h09
